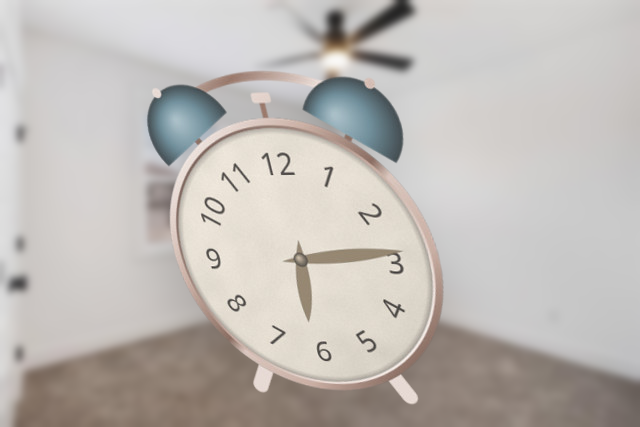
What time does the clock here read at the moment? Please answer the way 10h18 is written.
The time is 6h14
